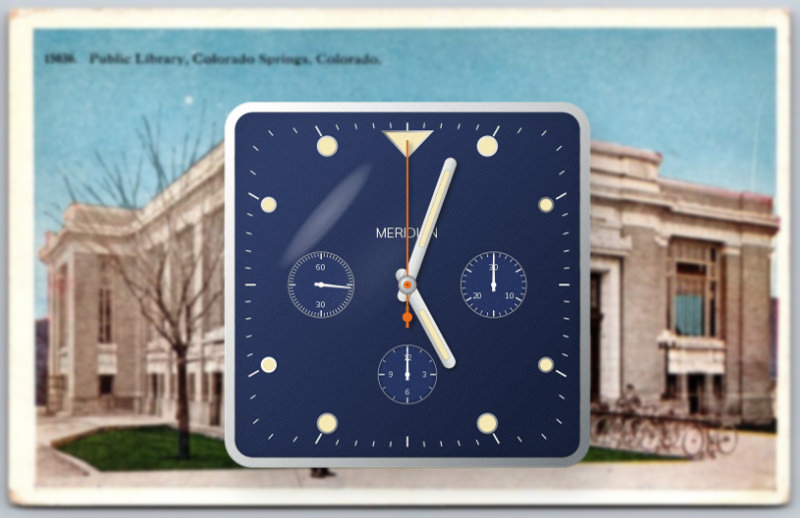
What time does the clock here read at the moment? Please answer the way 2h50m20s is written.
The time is 5h03m16s
